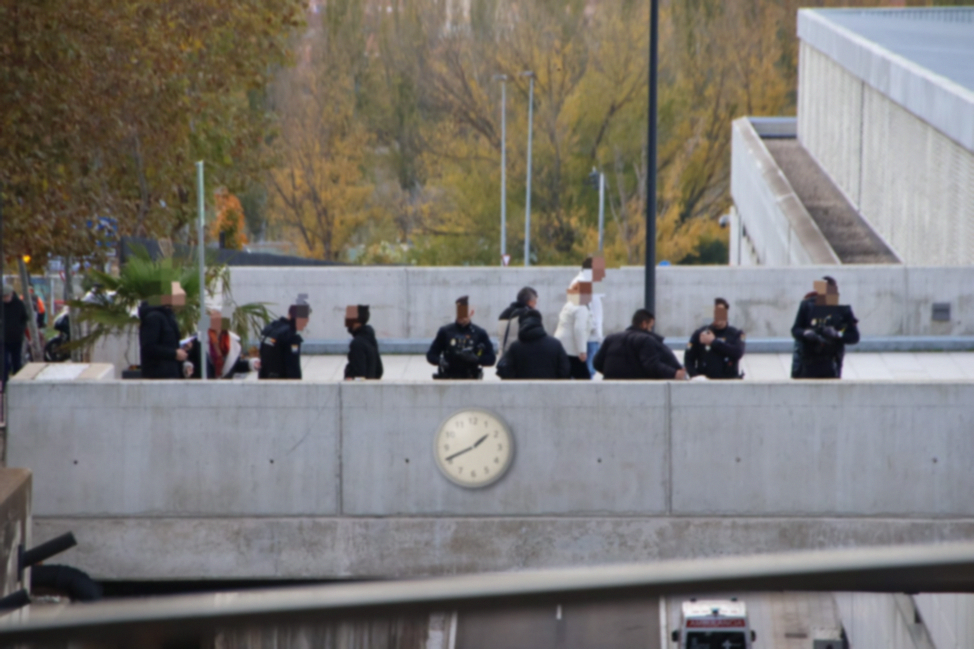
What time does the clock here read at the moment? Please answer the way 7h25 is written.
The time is 1h41
